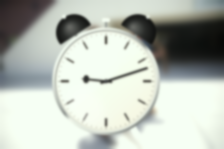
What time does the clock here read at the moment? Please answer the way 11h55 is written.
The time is 9h12
